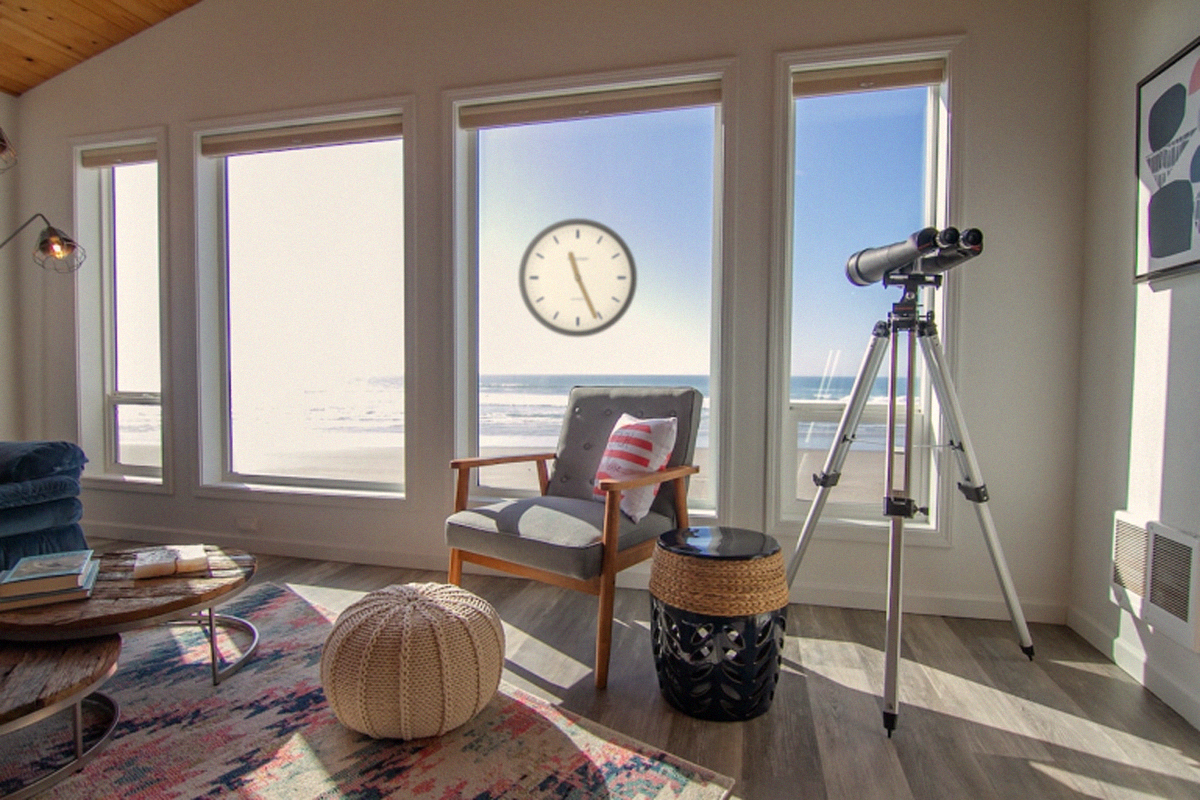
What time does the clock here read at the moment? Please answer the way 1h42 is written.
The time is 11h26
